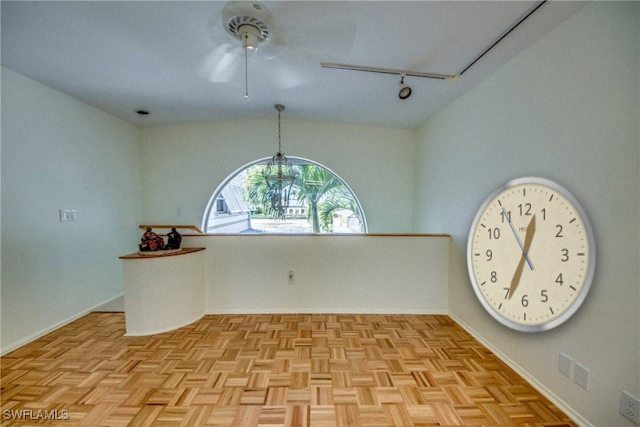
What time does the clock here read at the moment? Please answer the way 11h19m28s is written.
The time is 12h33m55s
